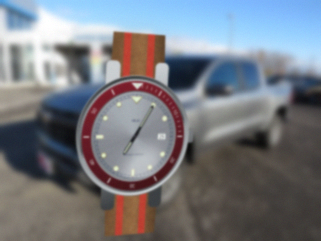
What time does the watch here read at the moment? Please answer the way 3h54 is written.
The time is 7h05
